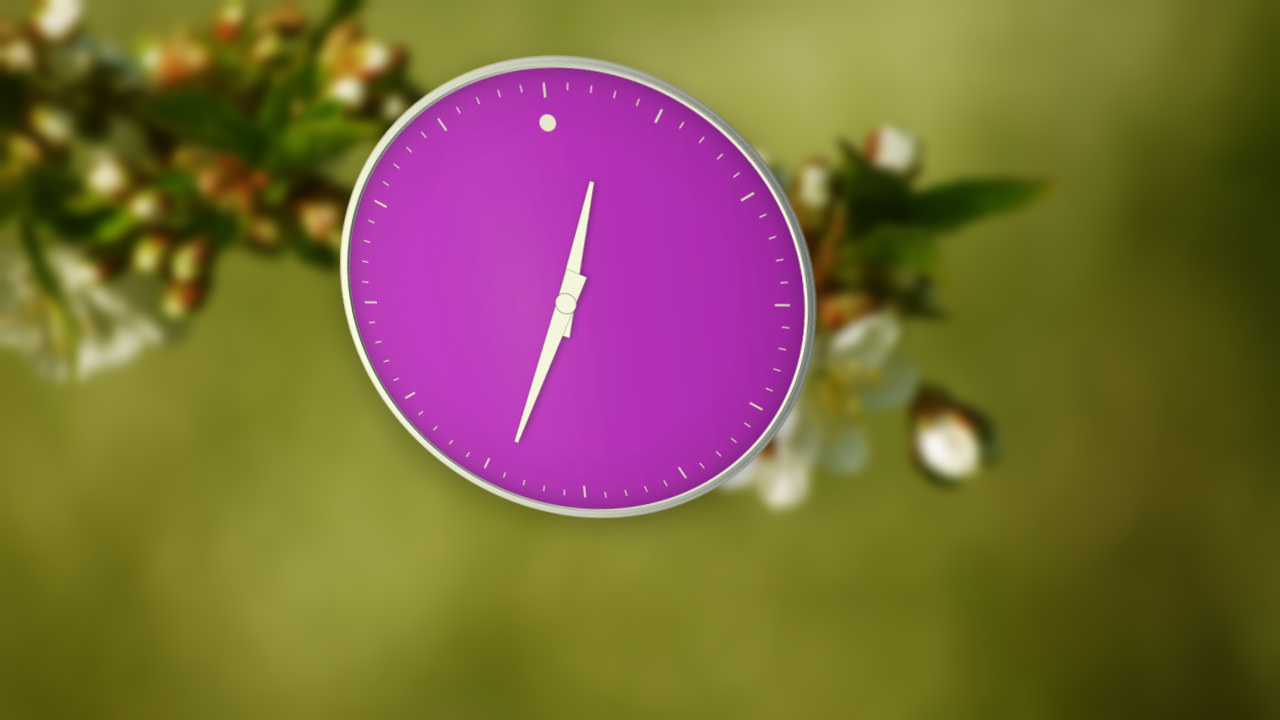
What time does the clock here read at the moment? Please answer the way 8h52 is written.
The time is 12h34
